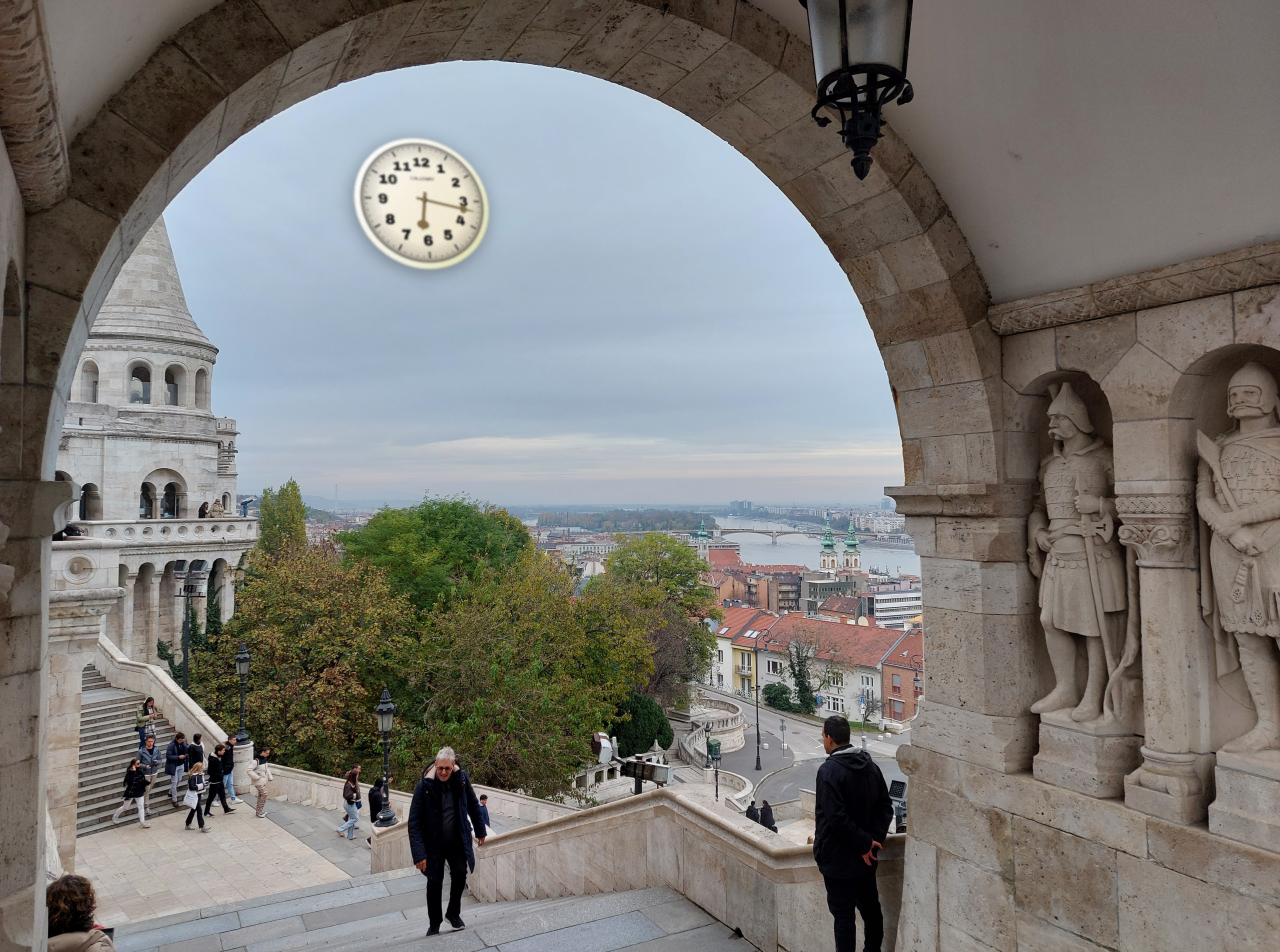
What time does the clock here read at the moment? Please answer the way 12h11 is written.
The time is 6h17
